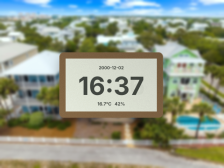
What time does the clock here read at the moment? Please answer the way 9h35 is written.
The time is 16h37
